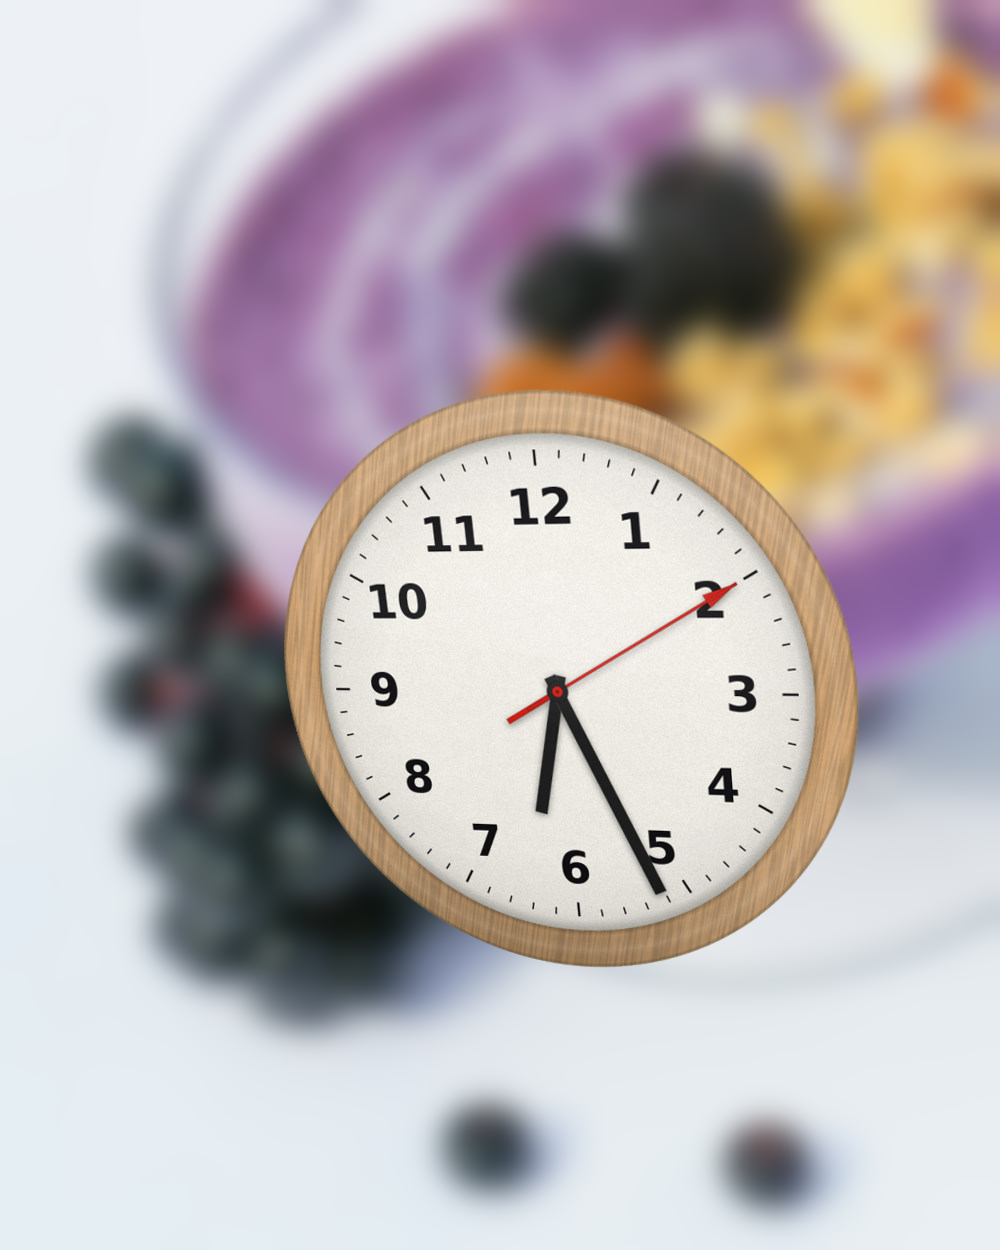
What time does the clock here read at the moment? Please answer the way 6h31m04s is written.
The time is 6h26m10s
